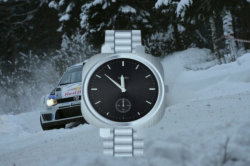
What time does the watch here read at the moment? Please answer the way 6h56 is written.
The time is 11h52
